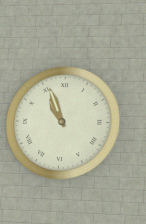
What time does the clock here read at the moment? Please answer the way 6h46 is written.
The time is 10h56
